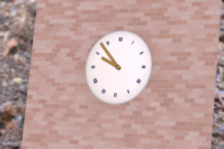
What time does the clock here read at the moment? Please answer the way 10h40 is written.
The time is 9h53
